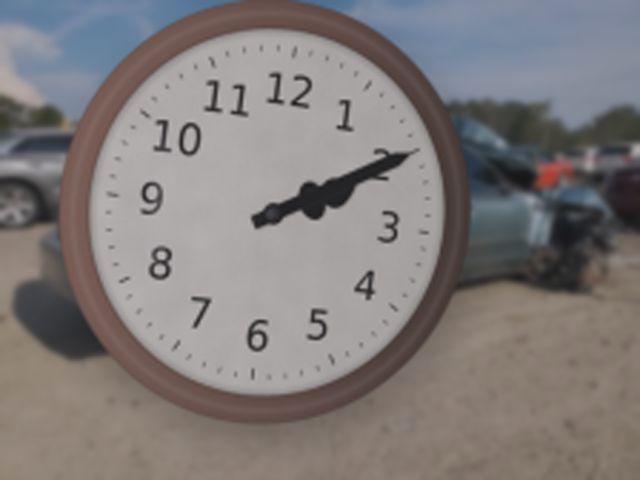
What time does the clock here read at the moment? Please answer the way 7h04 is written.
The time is 2h10
